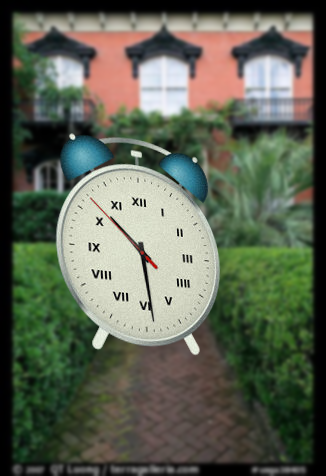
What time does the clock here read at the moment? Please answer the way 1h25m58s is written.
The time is 10h28m52s
